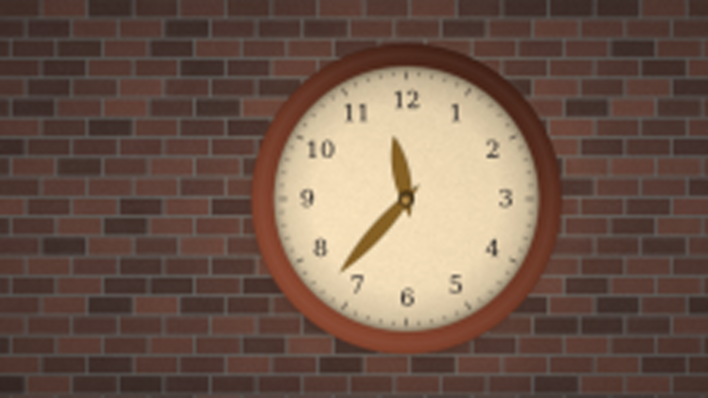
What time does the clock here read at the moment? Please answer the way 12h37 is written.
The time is 11h37
